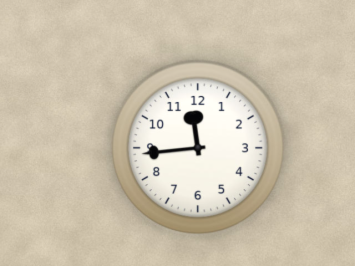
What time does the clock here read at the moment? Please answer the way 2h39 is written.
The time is 11h44
